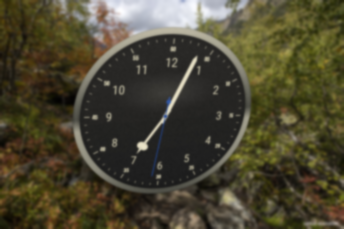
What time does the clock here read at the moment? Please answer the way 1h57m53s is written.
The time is 7h03m31s
